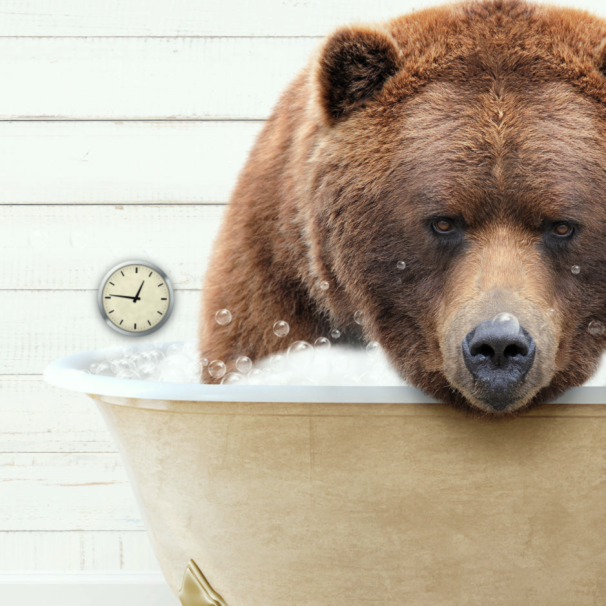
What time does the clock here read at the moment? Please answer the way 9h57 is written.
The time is 12h46
